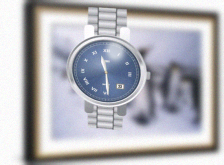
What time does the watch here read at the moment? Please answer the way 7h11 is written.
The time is 11h29
